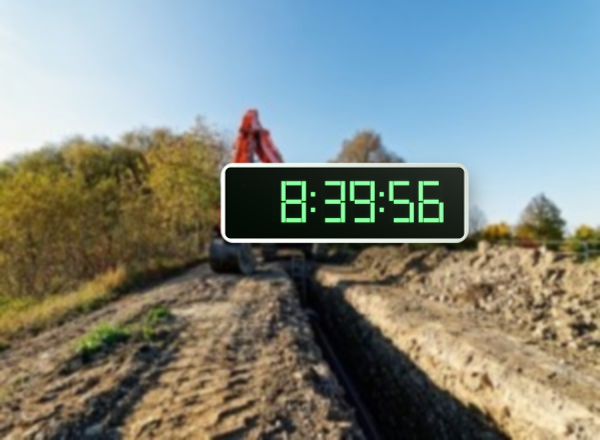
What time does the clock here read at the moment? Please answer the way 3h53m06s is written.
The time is 8h39m56s
